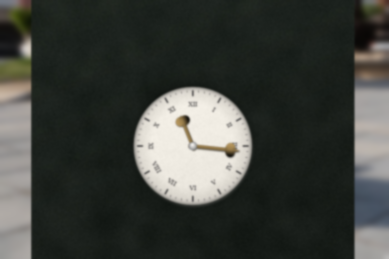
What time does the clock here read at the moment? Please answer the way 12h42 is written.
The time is 11h16
